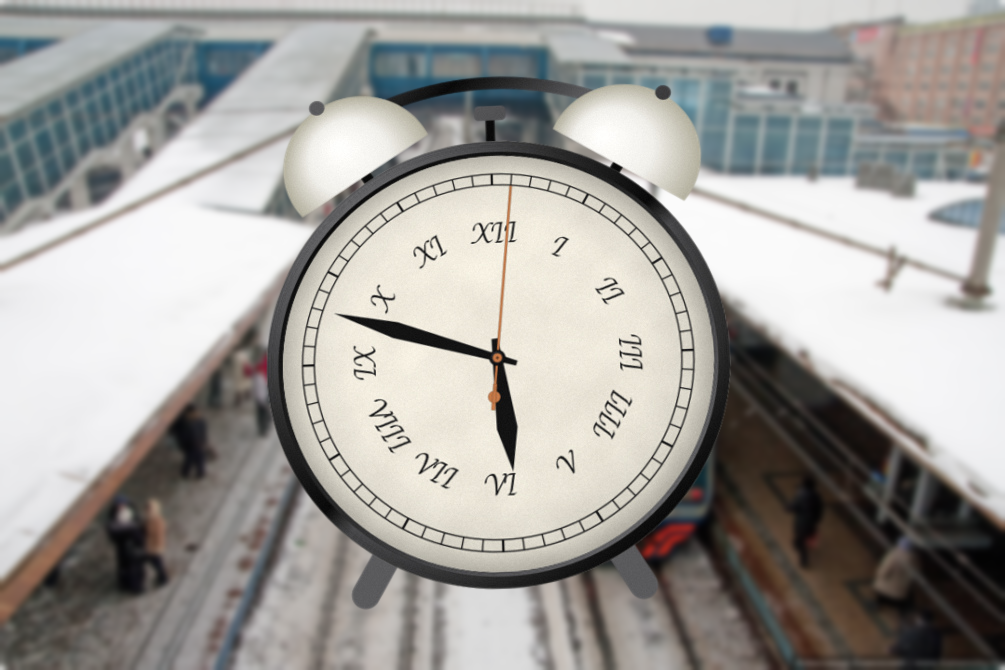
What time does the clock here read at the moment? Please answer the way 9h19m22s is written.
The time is 5h48m01s
